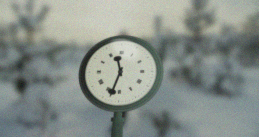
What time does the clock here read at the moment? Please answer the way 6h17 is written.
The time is 11h33
